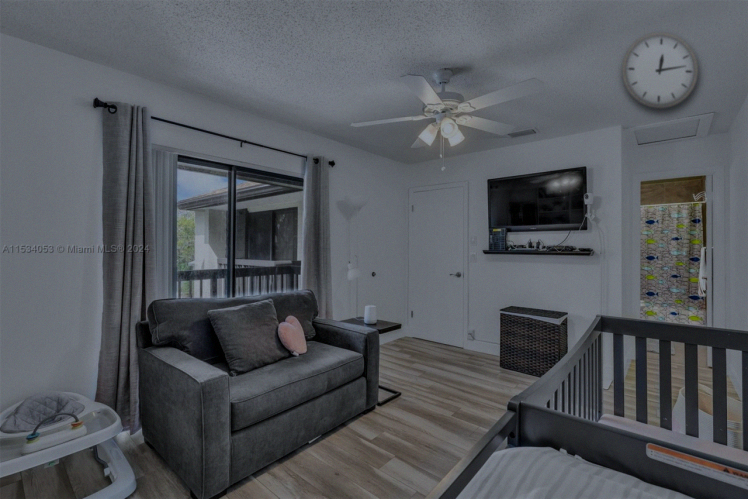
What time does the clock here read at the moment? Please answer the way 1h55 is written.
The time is 12h13
